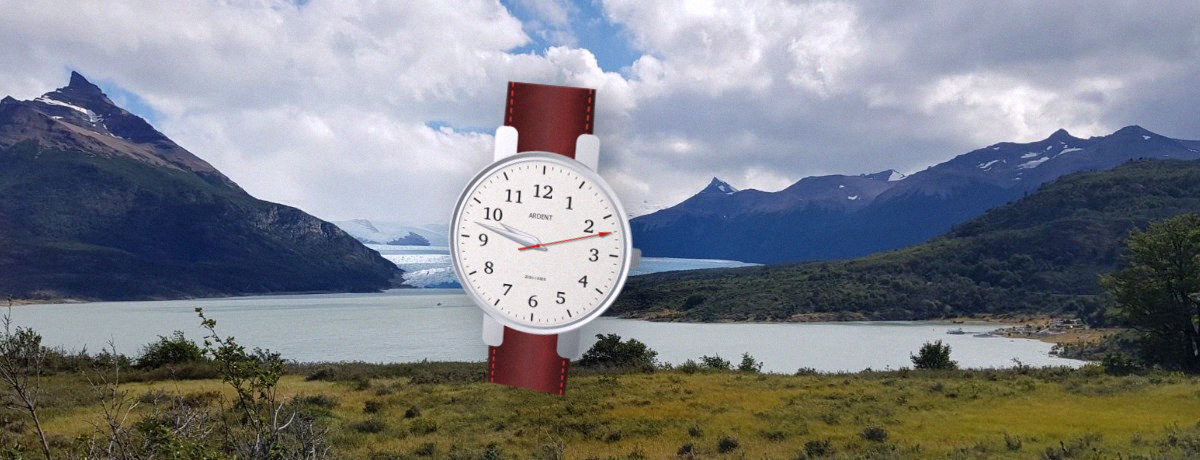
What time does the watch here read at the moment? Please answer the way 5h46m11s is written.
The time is 9h47m12s
